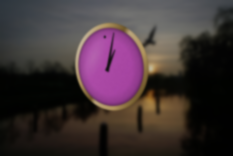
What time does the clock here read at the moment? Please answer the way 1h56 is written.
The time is 1h03
